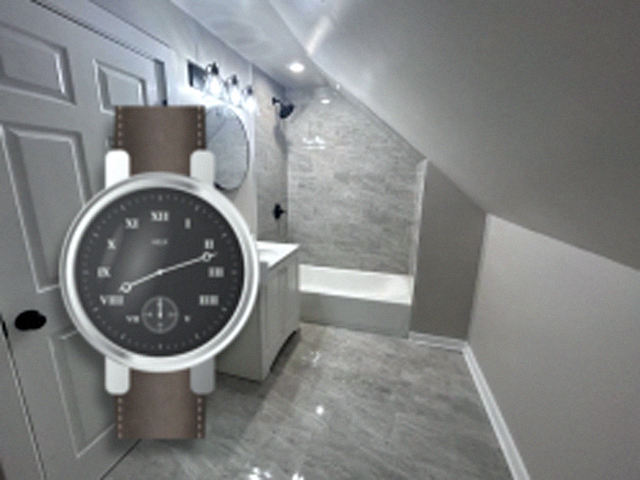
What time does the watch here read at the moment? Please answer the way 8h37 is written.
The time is 8h12
